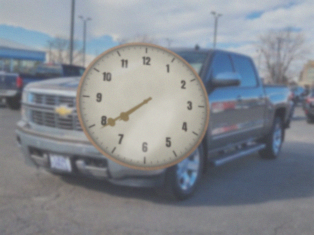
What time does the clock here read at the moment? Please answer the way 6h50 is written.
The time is 7h39
